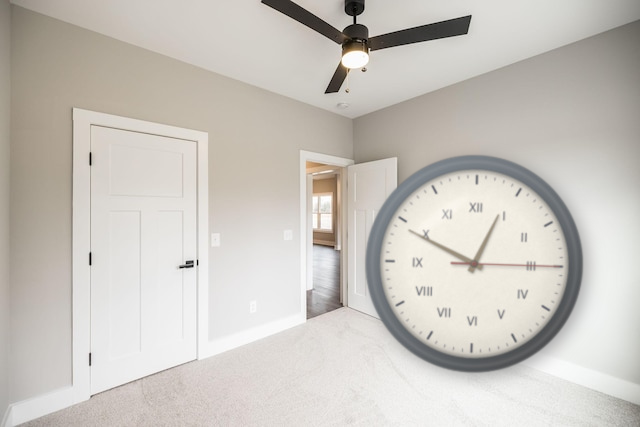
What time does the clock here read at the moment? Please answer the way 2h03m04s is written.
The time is 12h49m15s
